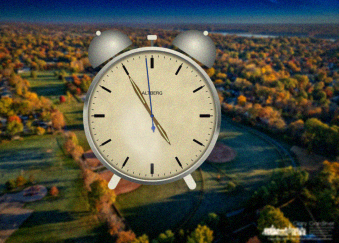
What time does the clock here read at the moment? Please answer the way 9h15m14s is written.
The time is 4h54m59s
